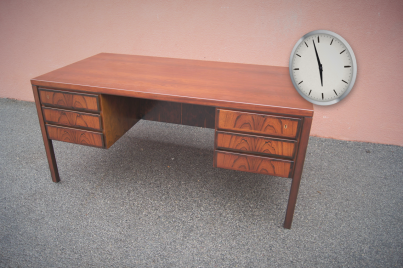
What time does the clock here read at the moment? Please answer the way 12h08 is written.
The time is 5h58
